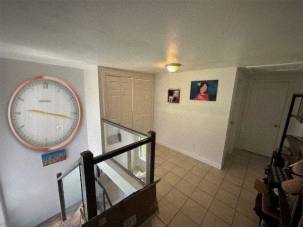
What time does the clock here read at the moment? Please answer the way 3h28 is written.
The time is 9h17
